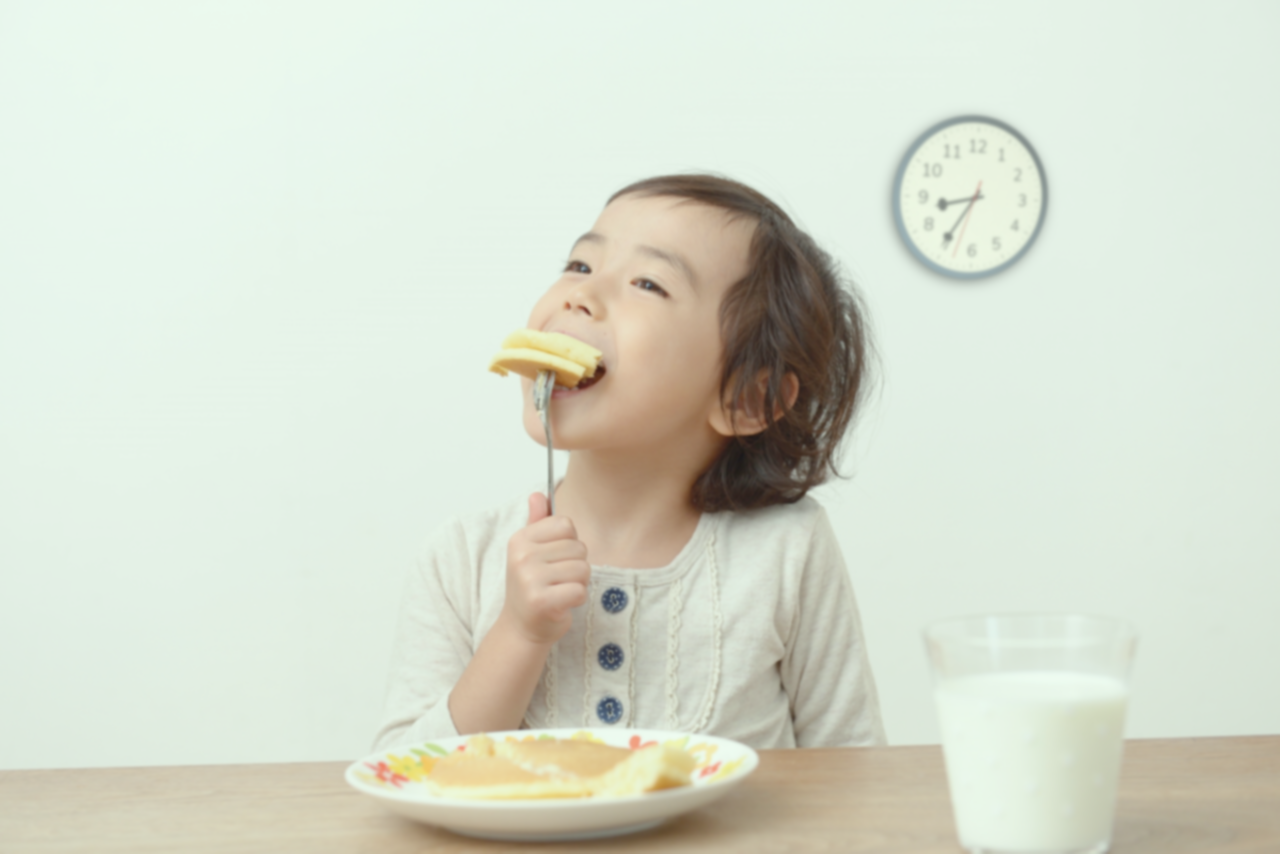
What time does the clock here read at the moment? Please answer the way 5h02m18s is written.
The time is 8h35m33s
